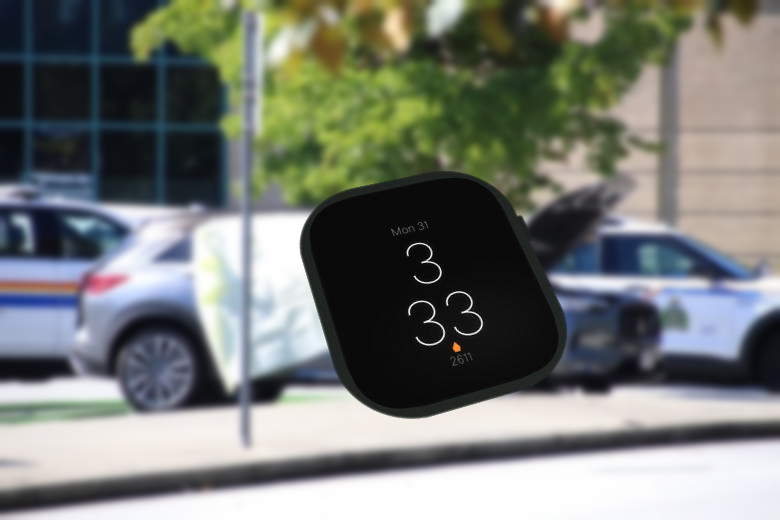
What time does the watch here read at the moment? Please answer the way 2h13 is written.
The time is 3h33
